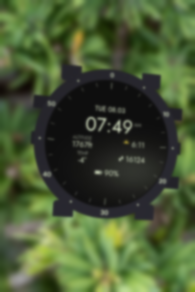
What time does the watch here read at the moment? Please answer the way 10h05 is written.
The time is 7h49
